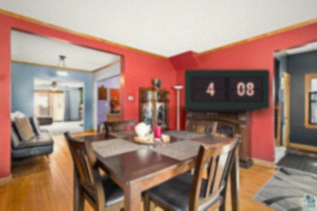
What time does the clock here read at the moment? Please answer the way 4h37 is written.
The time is 4h08
